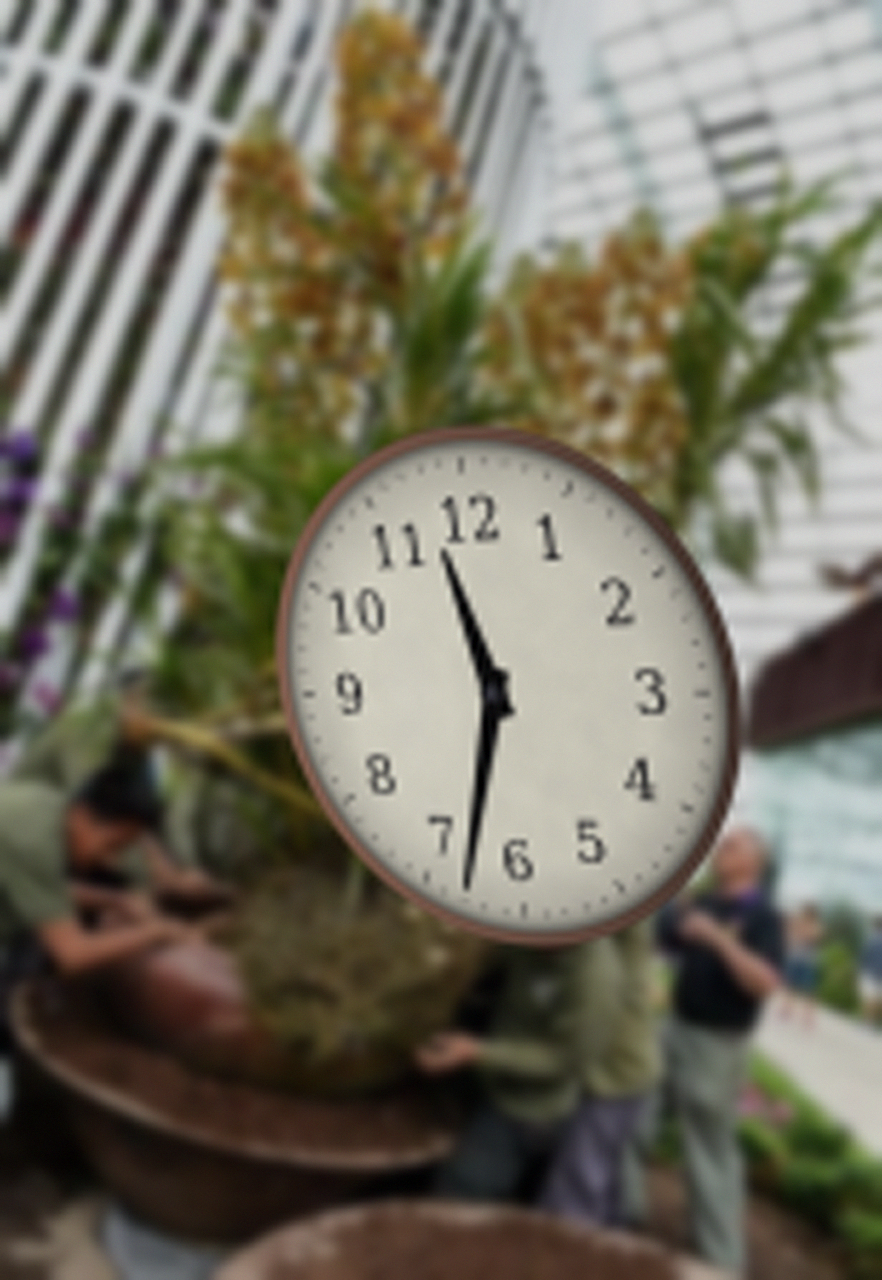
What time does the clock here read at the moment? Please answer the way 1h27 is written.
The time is 11h33
